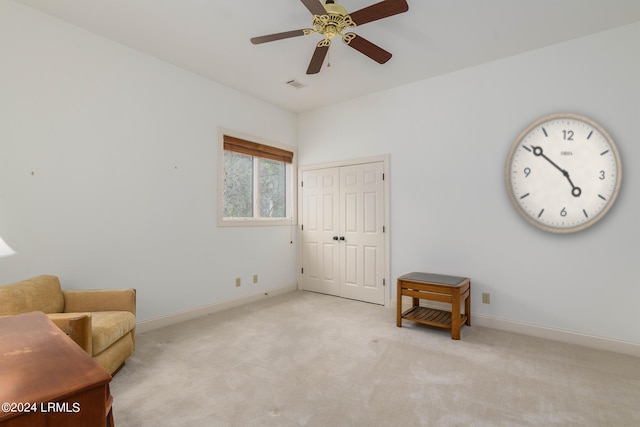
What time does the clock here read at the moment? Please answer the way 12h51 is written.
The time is 4h51
